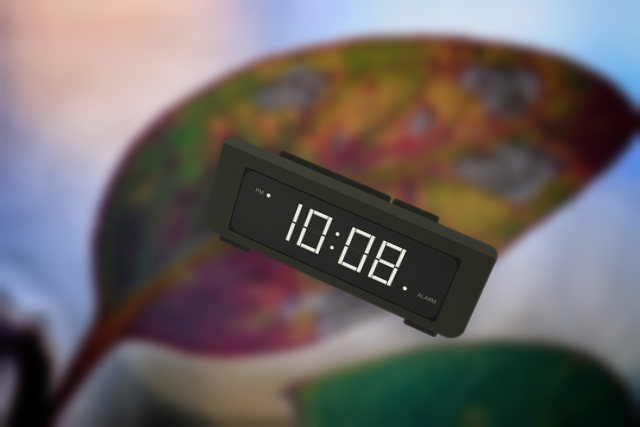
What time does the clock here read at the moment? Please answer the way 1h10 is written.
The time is 10h08
